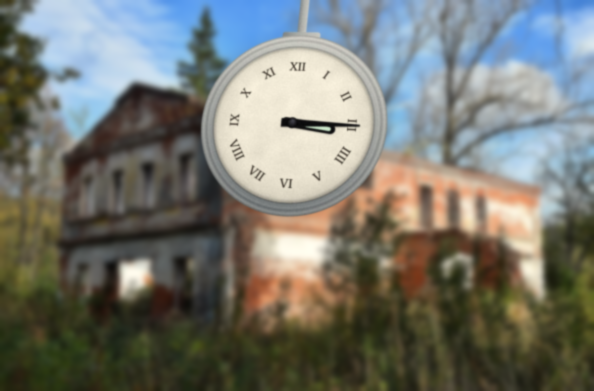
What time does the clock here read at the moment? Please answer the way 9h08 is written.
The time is 3h15
